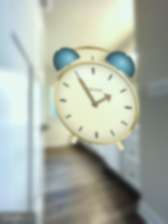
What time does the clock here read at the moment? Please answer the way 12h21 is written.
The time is 1h55
